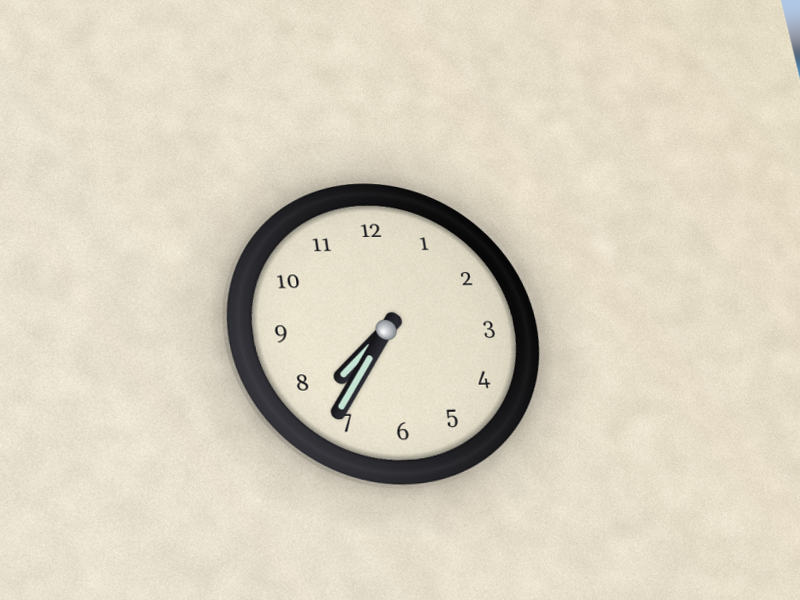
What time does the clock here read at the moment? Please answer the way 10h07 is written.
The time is 7h36
